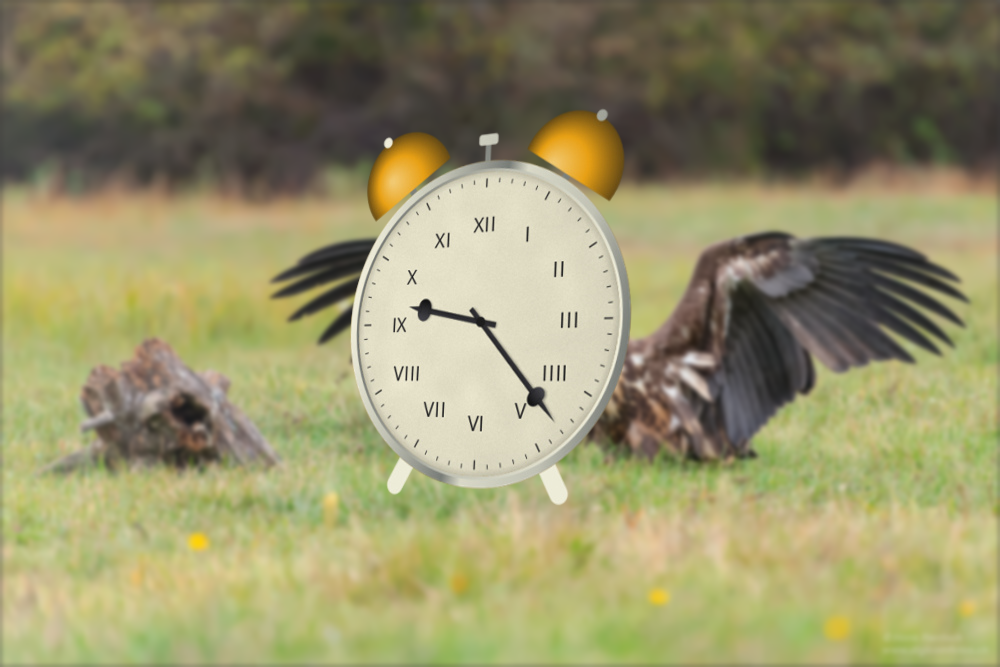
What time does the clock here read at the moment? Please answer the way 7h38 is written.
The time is 9h23
